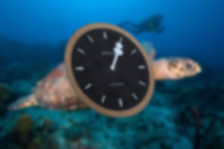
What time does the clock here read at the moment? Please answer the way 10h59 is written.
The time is 1h05
